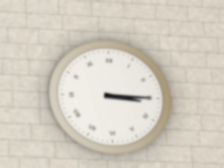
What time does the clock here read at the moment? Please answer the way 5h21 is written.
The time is 3h15
